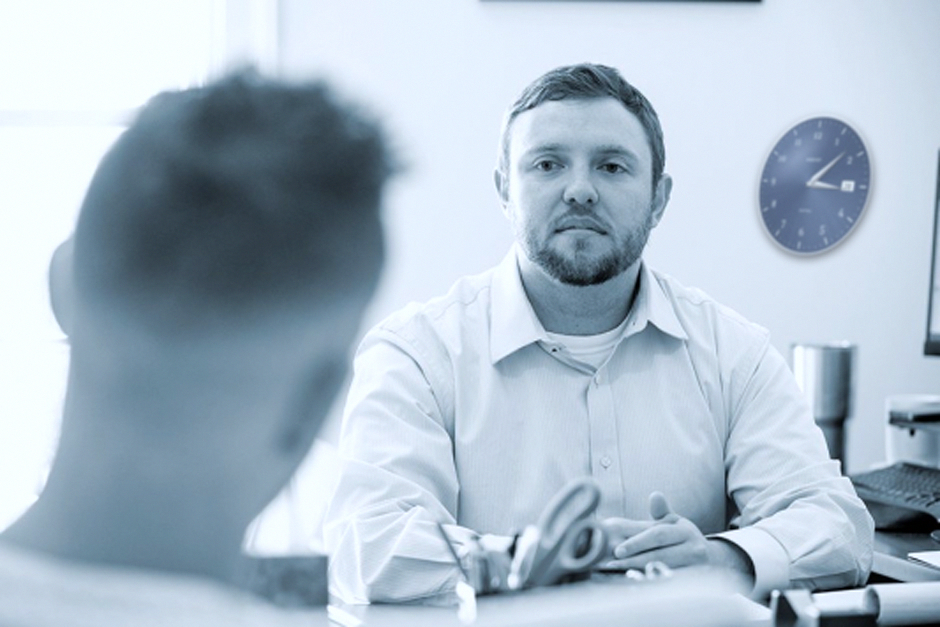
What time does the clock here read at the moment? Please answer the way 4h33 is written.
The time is 3h08
